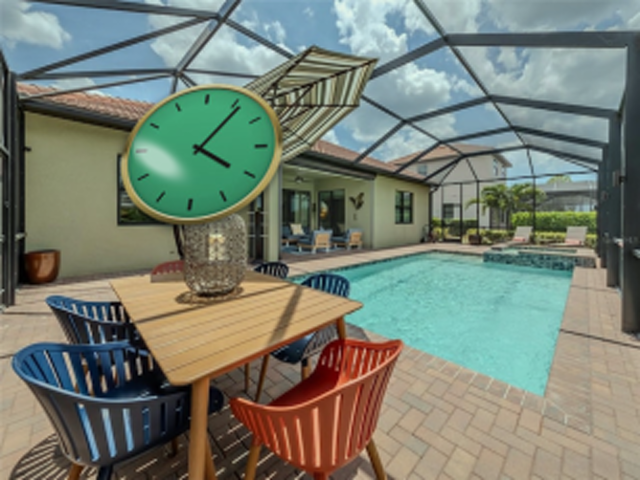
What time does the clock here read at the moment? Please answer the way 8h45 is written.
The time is 4h06
